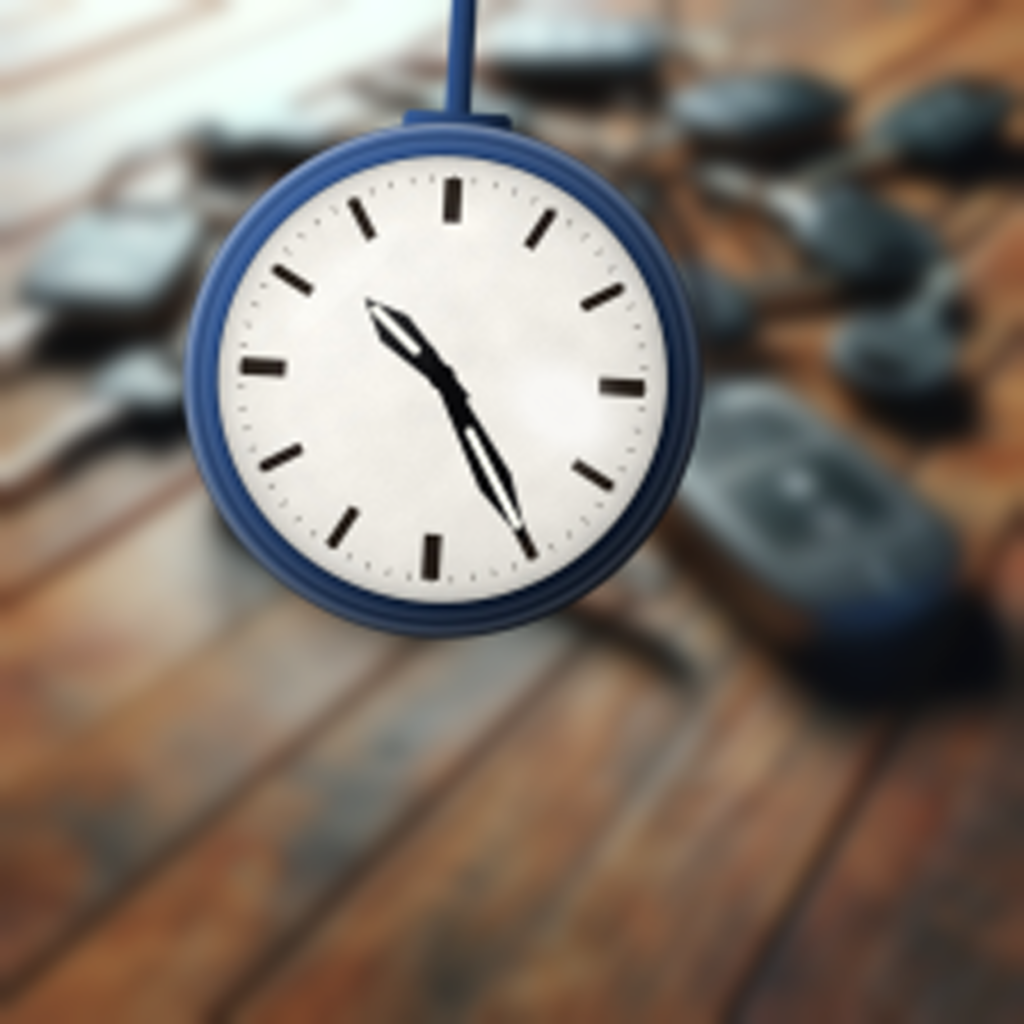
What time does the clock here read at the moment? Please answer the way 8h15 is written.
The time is 10h25
